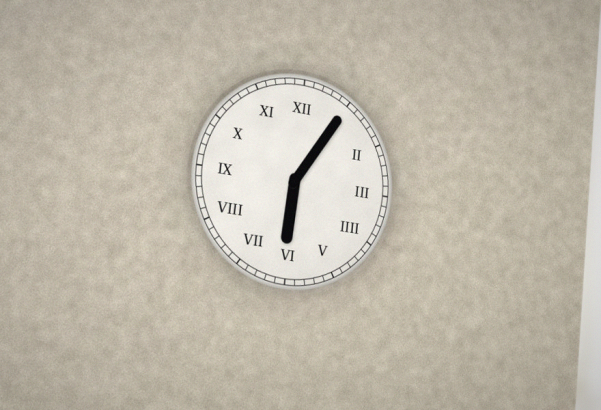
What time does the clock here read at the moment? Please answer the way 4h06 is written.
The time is 6h05
